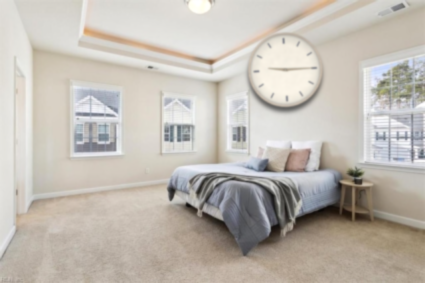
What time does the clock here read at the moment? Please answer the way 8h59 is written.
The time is 9h15
